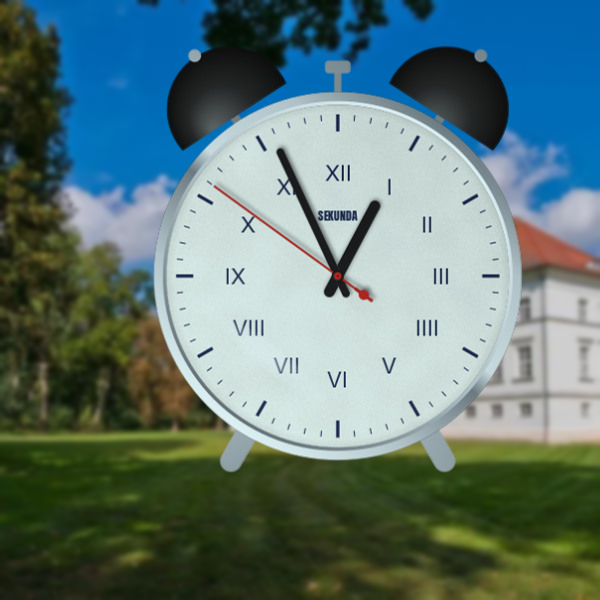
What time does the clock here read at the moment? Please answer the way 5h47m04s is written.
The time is 12h55m51s
